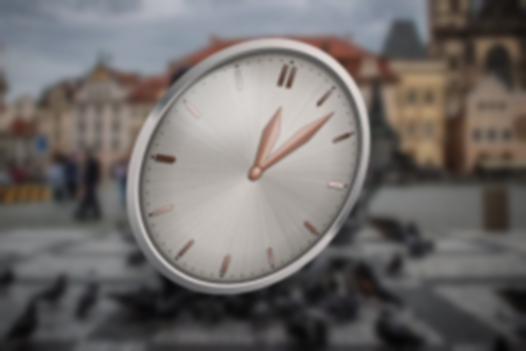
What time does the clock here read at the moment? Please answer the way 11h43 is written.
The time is 12h07
